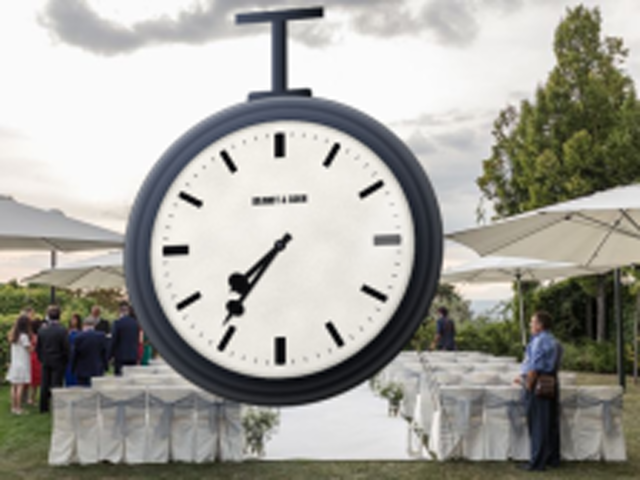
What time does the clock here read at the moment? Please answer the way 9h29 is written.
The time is 7h36
